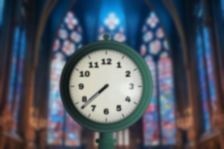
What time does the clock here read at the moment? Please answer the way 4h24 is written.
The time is 7h38
